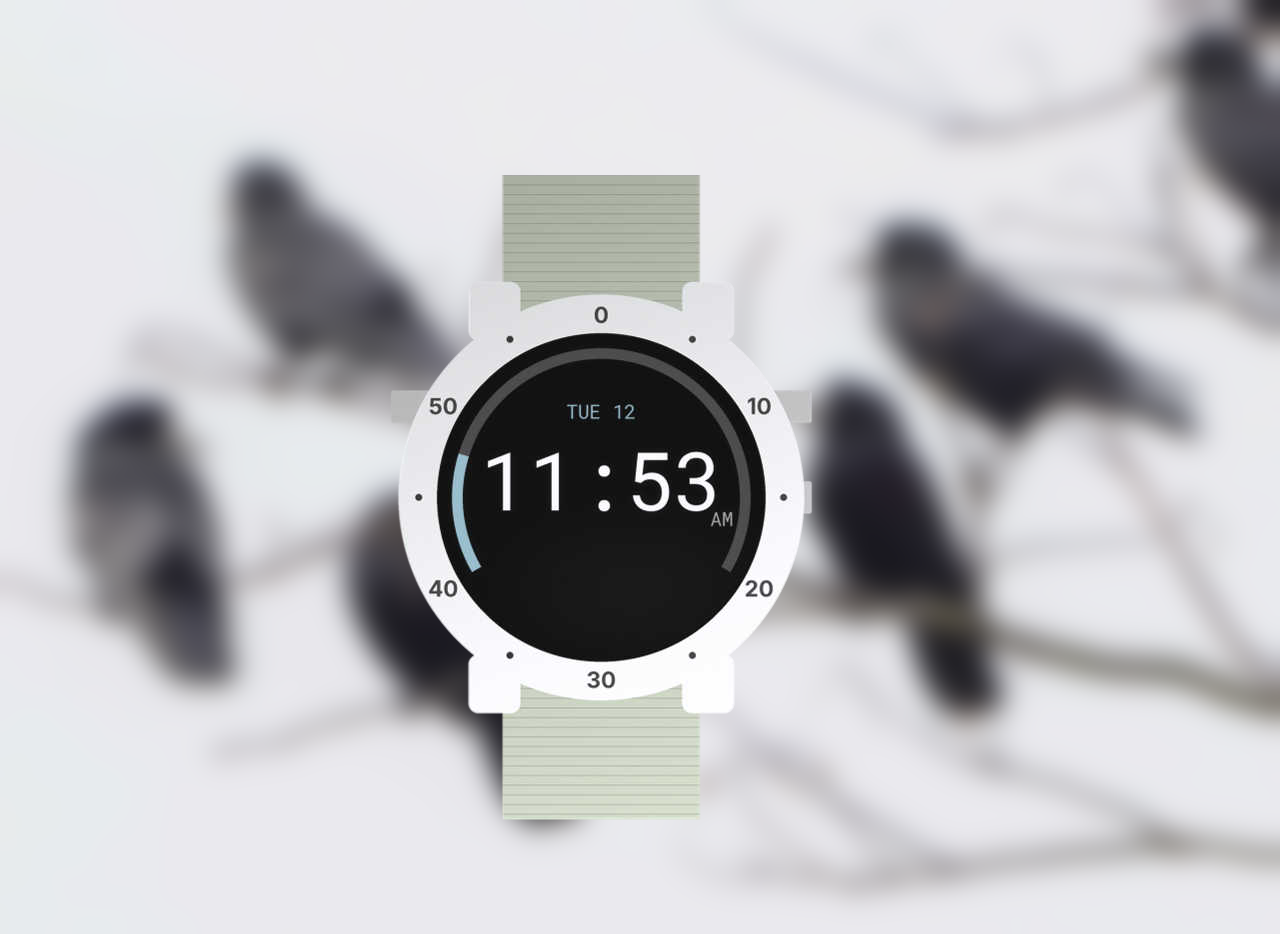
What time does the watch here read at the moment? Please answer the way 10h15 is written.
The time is 11h53
